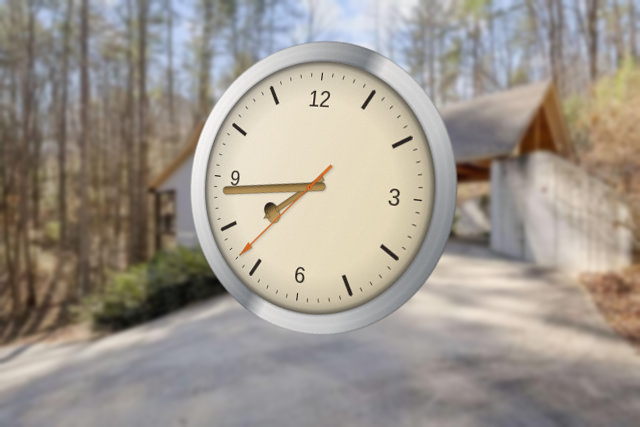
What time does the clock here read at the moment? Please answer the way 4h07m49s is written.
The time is 7h43m37s
